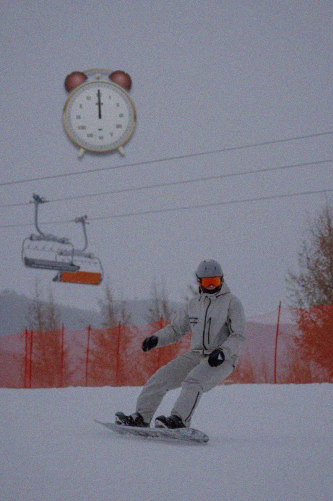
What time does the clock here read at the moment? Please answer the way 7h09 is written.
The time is 12h00
